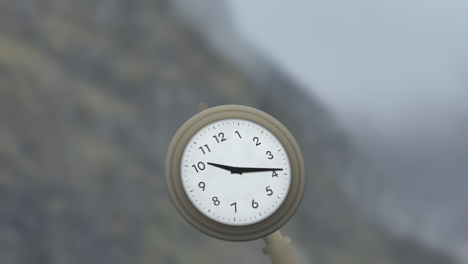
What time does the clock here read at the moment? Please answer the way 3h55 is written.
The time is 10h19
